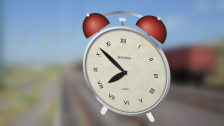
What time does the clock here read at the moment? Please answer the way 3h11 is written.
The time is 7h52
